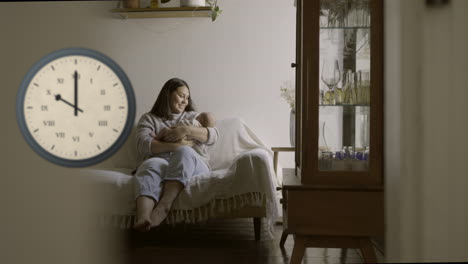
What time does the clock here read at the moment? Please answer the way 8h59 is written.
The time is 10h00
